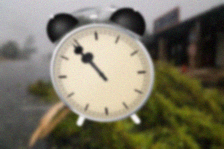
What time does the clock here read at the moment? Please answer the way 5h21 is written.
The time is 10h54
